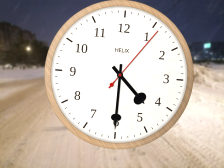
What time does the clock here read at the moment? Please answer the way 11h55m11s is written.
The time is 4h30m06s
